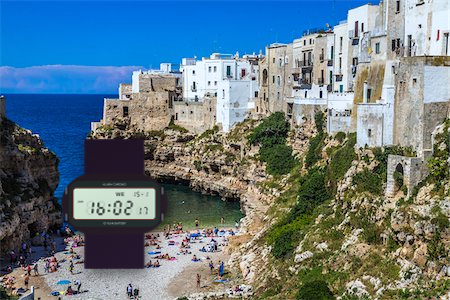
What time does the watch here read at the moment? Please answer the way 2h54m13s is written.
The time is 16h02m17s
